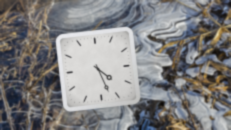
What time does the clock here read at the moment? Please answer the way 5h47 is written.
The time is 4h27
